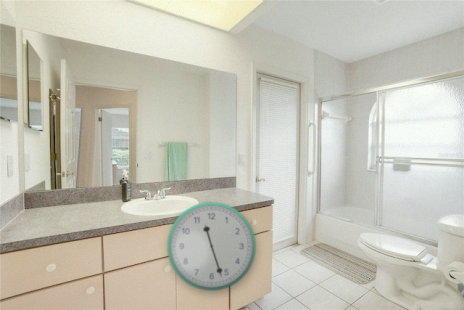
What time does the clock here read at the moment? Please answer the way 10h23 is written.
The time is 11h27
